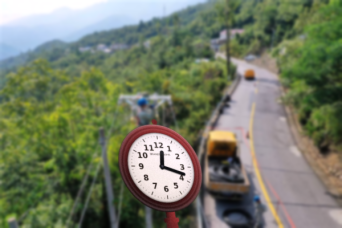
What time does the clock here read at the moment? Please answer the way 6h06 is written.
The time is 12h18
